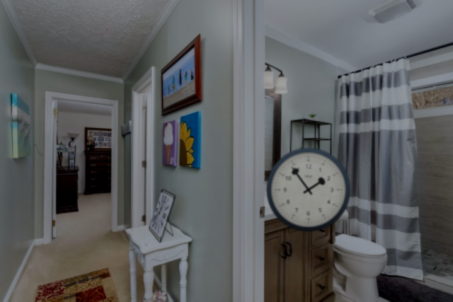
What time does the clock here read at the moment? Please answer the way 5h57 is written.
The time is 1h54
